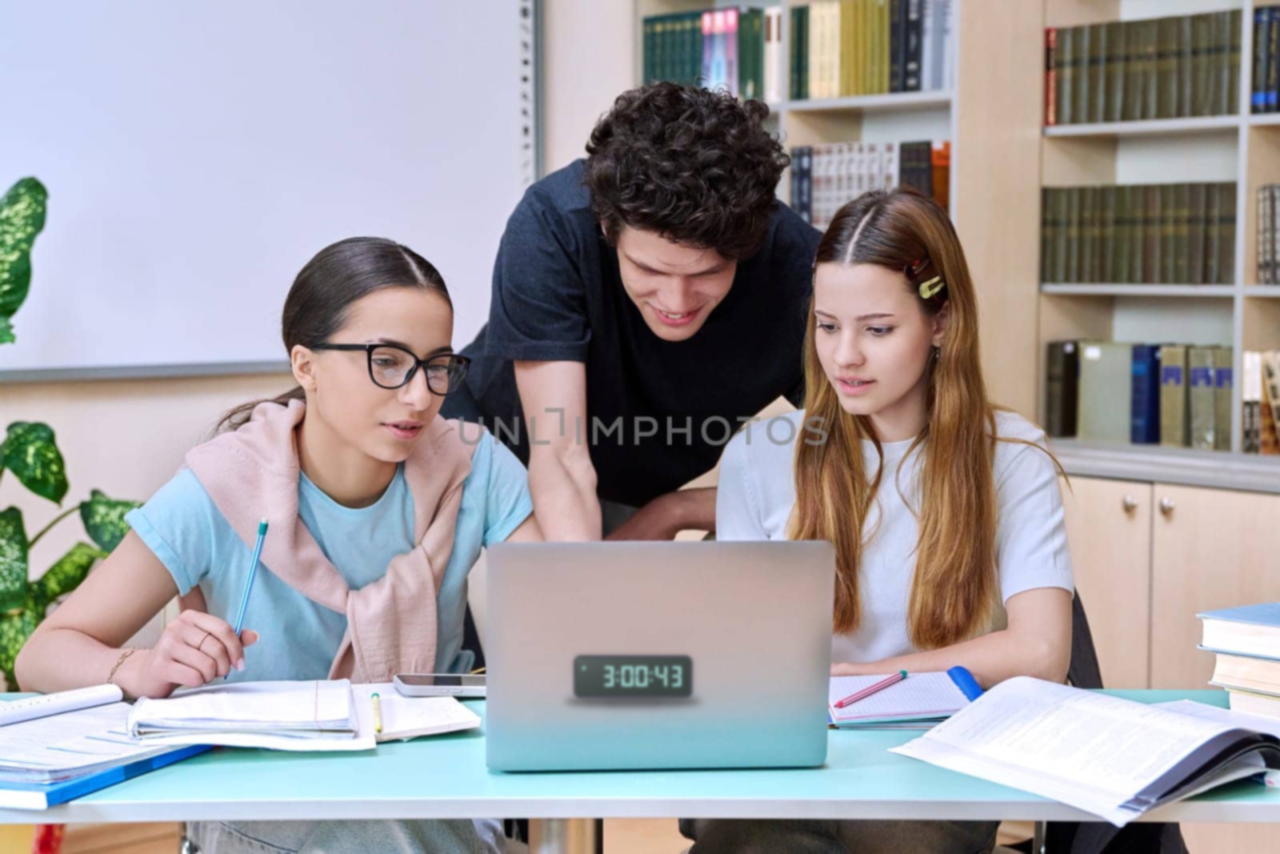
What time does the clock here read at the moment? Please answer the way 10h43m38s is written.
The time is 3h00m43s
